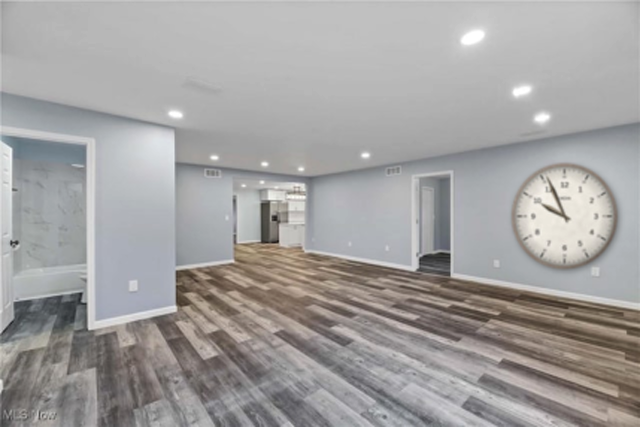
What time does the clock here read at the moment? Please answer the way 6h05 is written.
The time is 9h56
